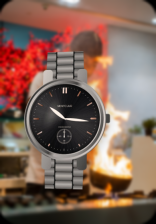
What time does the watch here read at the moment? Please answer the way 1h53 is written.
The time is 10h16
